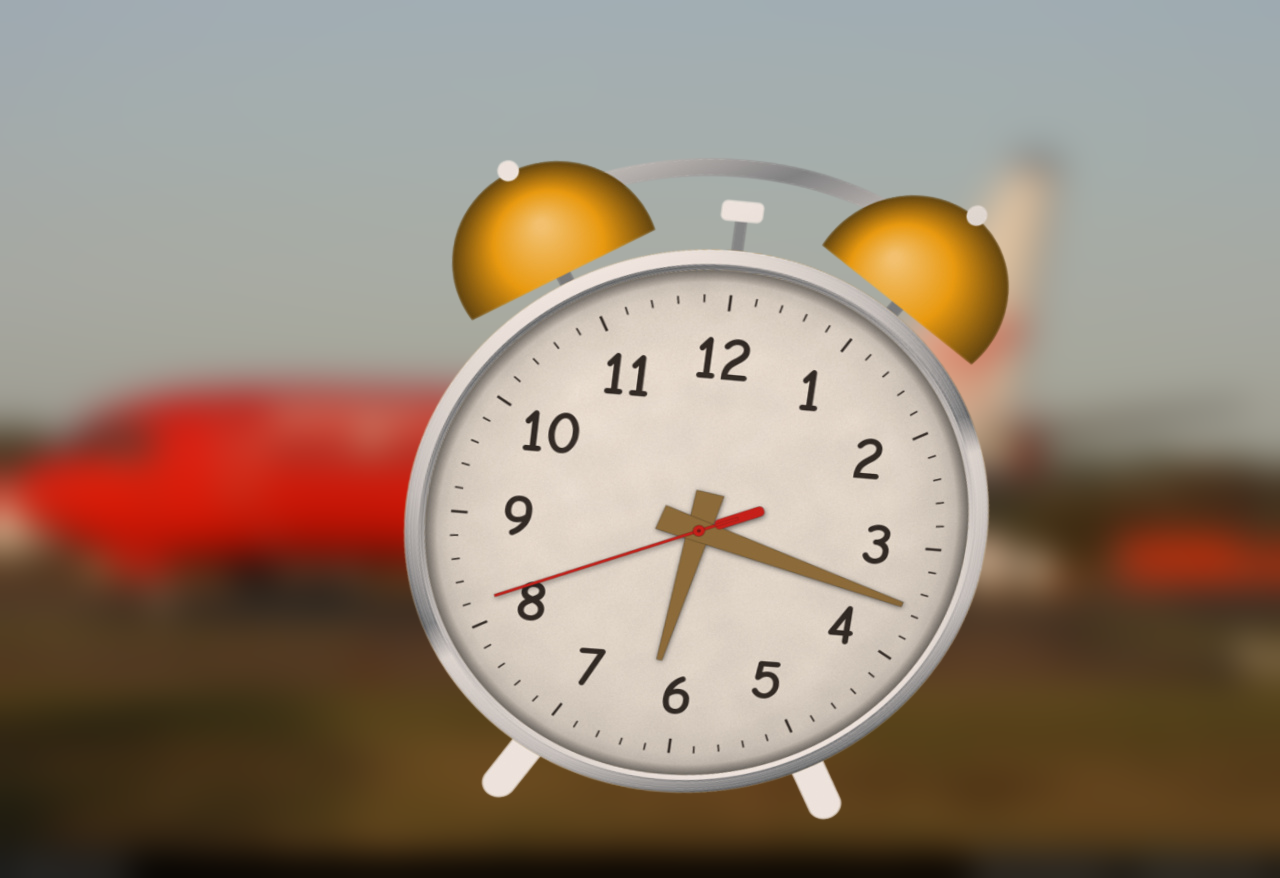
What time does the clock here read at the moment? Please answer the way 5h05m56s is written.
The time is 6h17m41s
